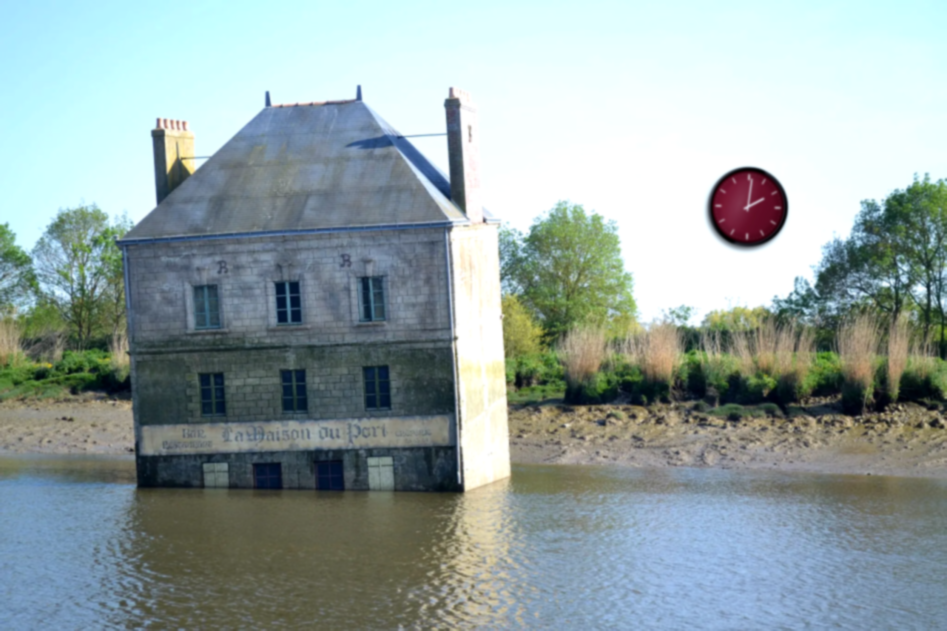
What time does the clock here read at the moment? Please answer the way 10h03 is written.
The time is 2h01
